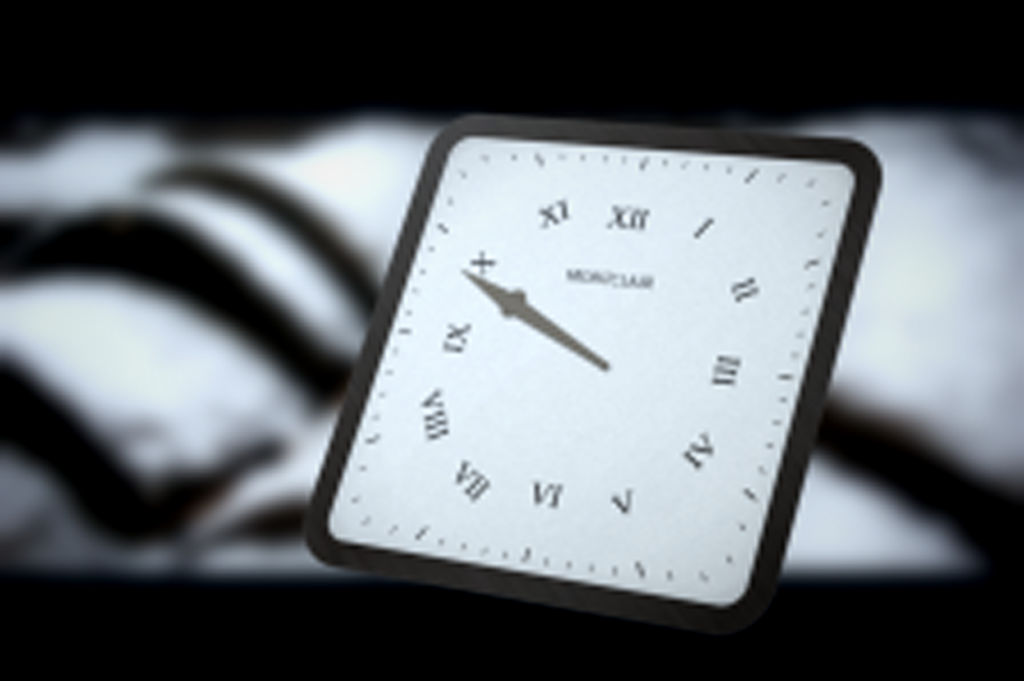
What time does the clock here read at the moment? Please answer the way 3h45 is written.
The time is 9h49
